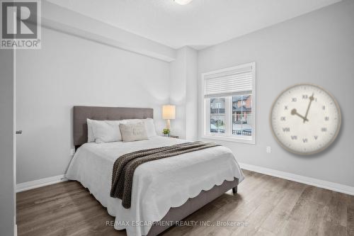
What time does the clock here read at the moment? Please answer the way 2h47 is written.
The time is 10h03
